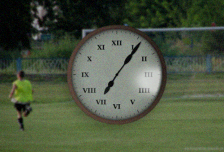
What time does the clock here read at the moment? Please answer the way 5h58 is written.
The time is 7h06
